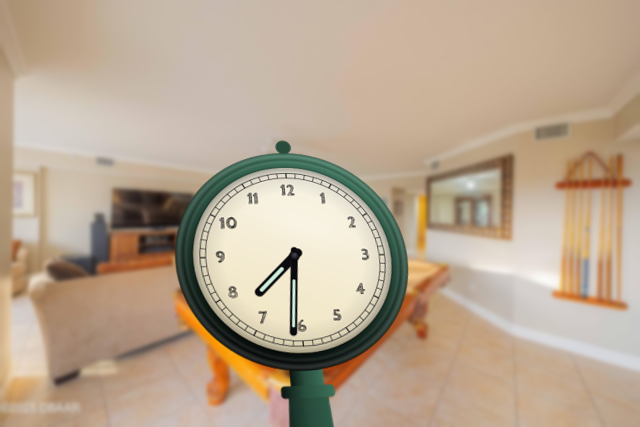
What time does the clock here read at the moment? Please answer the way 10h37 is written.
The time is 7h31
